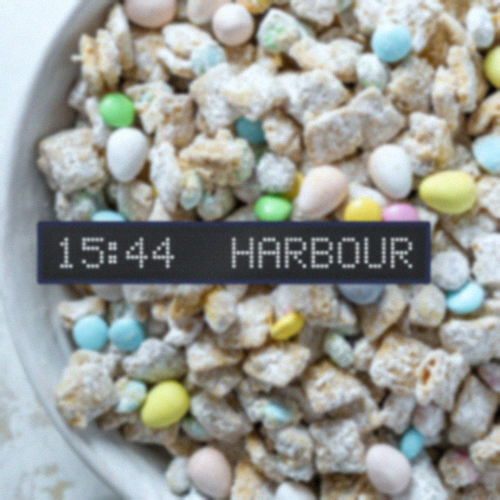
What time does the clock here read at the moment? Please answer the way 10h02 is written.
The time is 15h44
